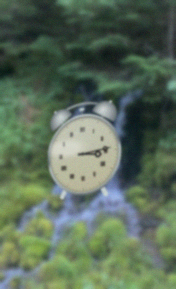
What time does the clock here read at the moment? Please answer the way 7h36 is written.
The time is 3h14
